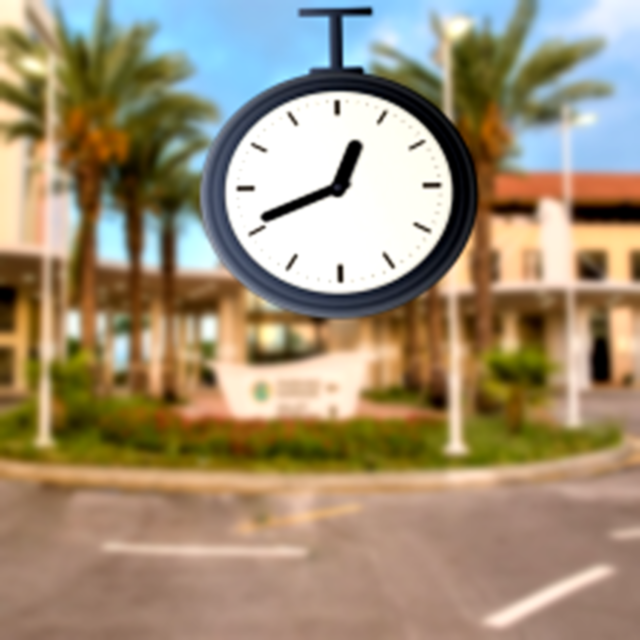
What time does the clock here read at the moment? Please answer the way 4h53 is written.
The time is 12h41
